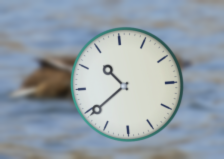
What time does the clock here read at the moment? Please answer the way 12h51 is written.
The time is 10h39
